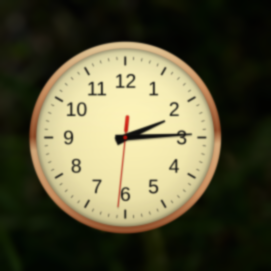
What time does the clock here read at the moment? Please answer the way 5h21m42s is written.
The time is 2h14m31s
